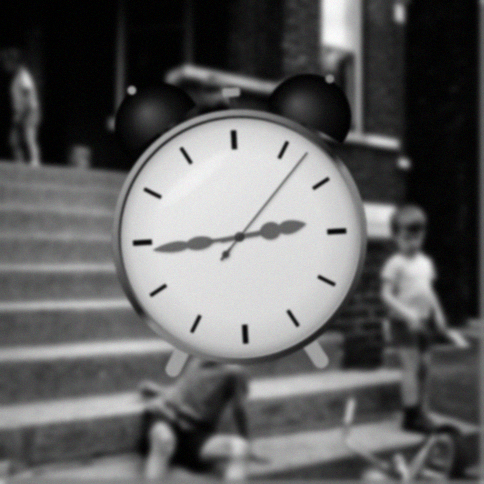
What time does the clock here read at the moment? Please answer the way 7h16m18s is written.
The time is 2h44m07s
